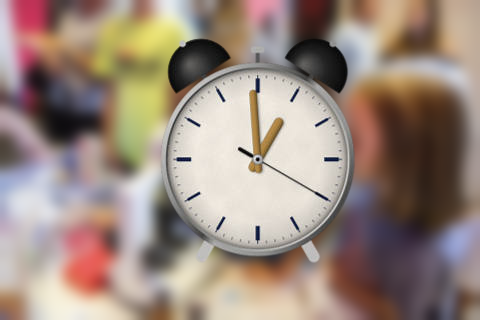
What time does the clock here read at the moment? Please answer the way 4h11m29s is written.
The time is 12h59m20s
